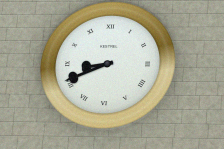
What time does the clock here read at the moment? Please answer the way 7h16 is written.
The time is 8h41
